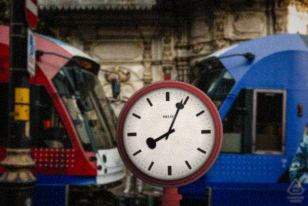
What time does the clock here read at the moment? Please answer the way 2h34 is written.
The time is 8h04
